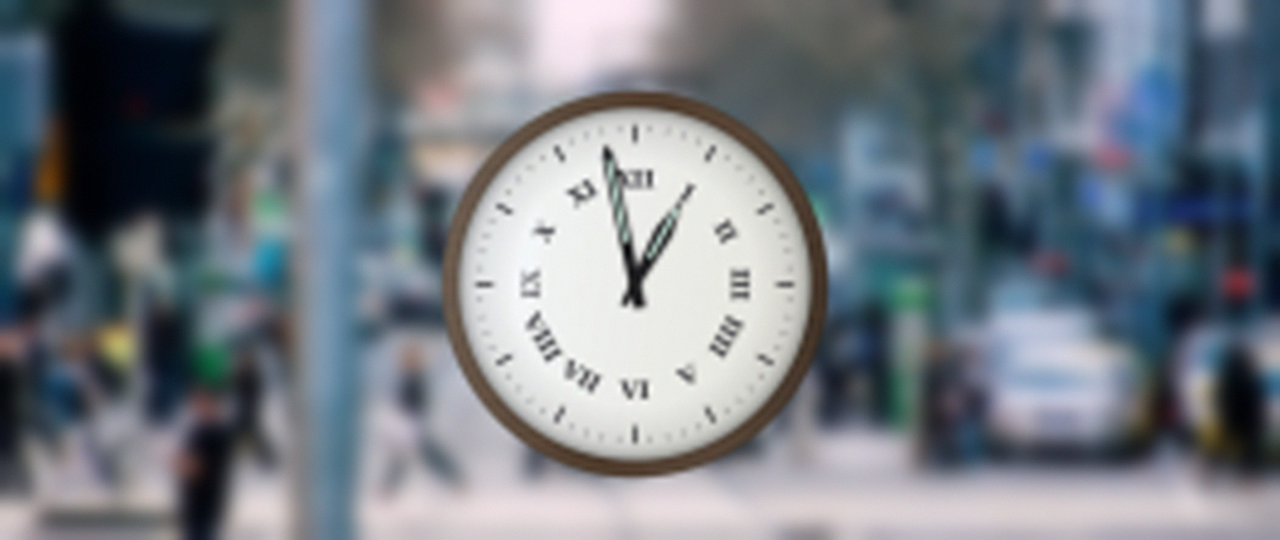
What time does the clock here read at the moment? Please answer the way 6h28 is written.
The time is 12h58
